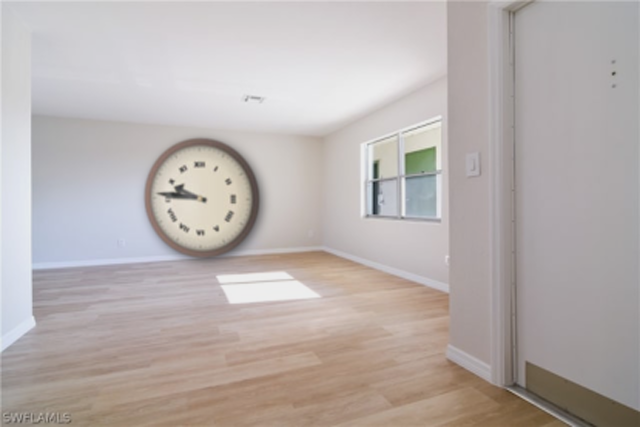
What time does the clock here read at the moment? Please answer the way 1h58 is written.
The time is 9h46
